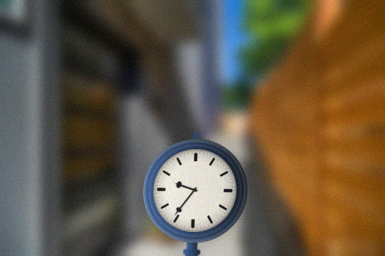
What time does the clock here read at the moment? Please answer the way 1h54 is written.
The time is 9h36
